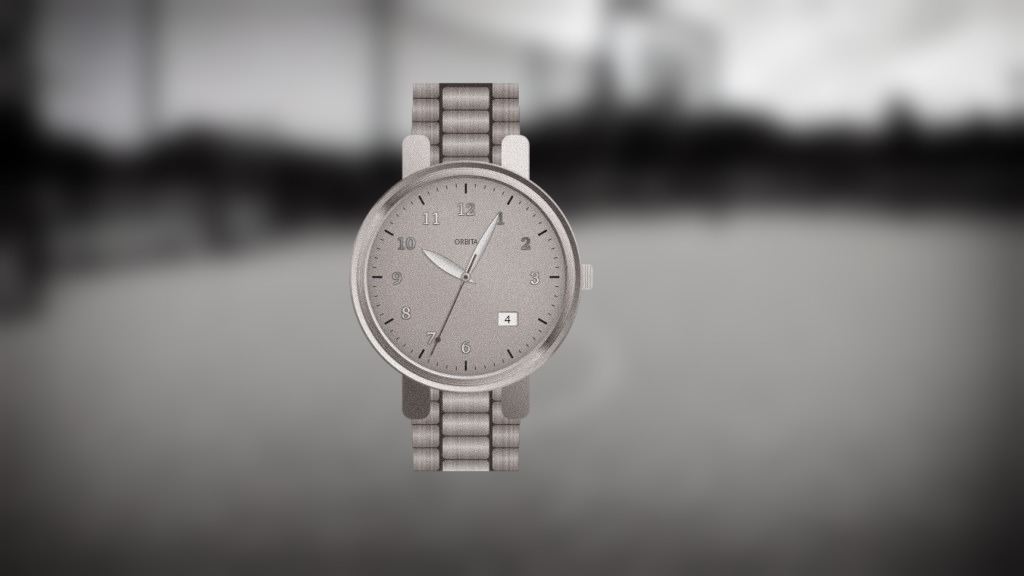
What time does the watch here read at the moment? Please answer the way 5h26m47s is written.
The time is 10h04m34s
